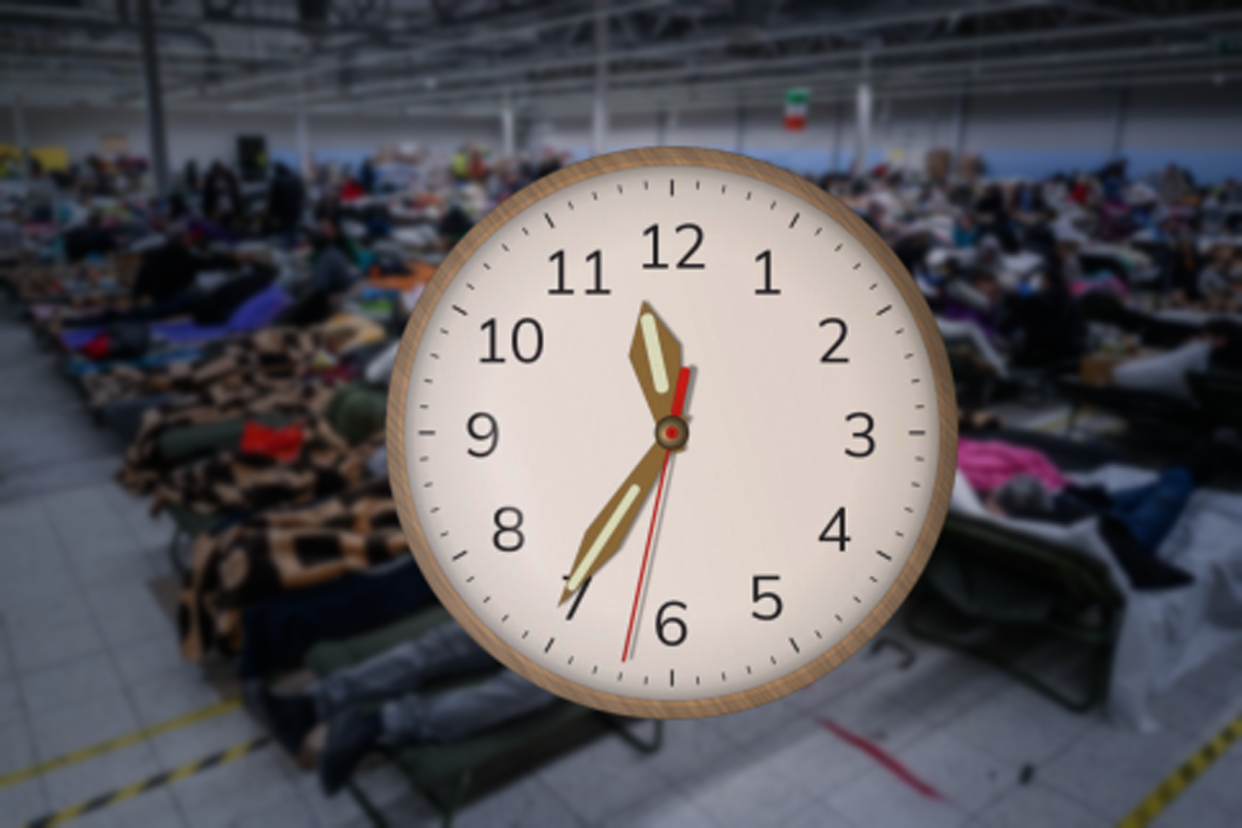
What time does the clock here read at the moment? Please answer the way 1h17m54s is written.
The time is 11h35m32s
